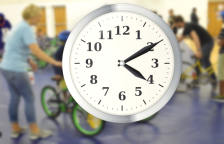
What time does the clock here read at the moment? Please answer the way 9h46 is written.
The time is 4h10
